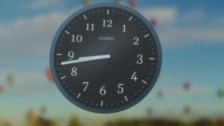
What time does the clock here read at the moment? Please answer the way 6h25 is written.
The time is 8h43
